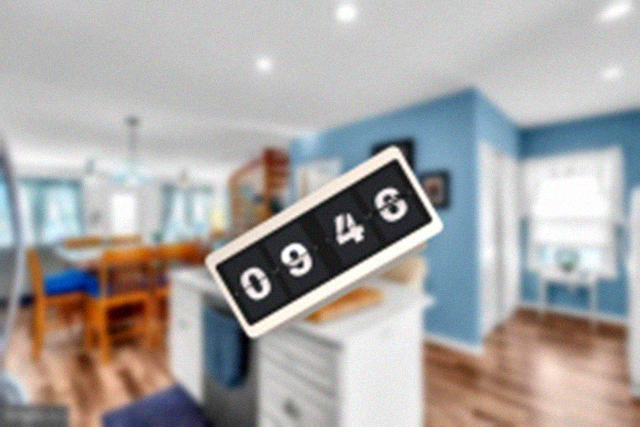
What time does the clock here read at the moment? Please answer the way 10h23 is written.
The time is 9h46
